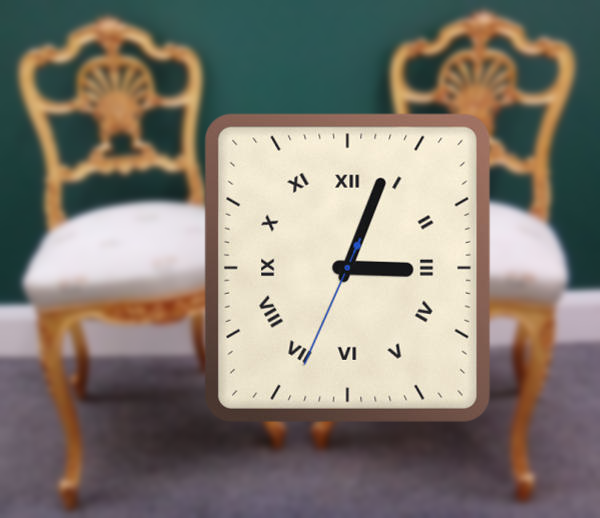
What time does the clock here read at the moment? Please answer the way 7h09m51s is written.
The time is 3h03m34s
